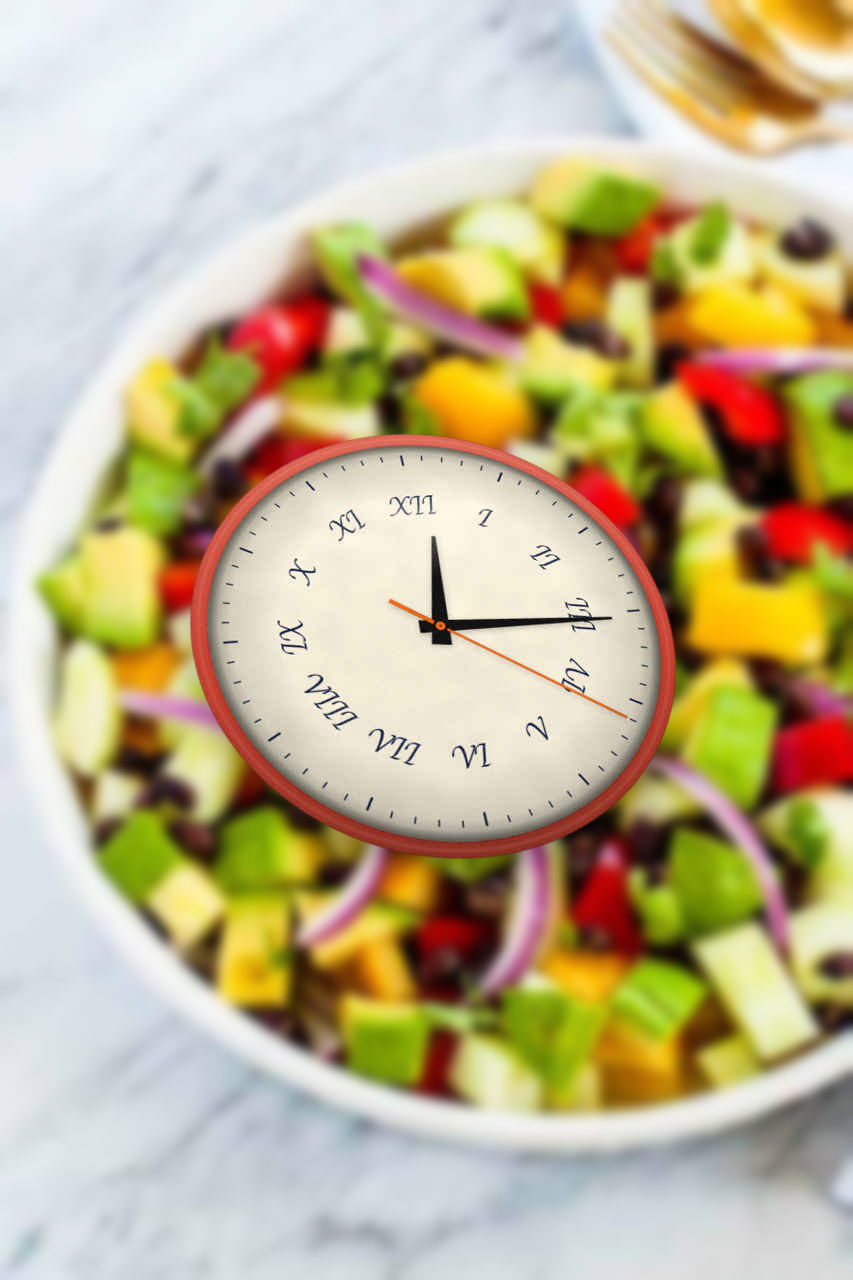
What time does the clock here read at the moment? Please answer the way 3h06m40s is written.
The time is 12h15m21s
